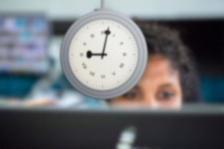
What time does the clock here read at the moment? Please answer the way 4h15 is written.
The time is 9h02
